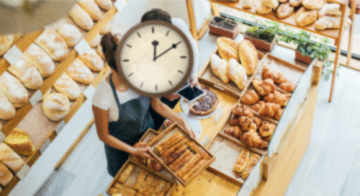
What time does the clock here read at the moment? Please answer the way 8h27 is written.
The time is 12h10
